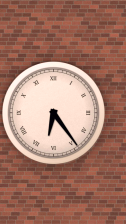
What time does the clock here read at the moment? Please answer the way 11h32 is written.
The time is 6h24
